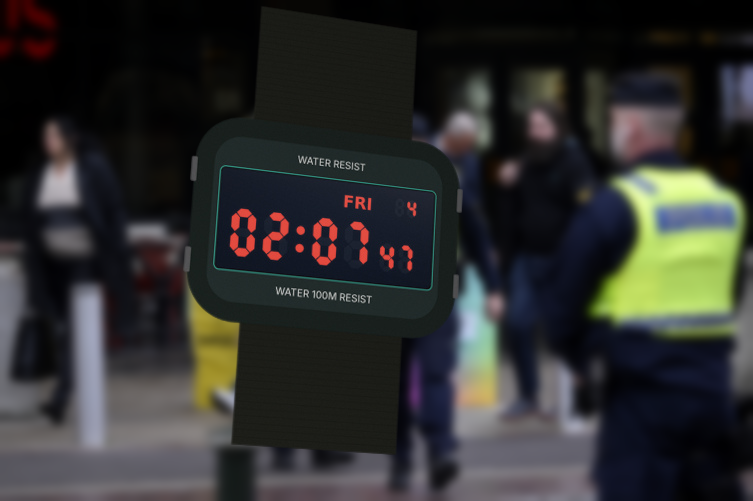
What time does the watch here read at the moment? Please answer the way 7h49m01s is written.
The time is 2h07m47s
